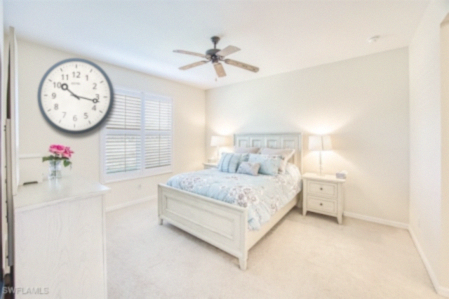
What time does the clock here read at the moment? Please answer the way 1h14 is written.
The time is 10h17
